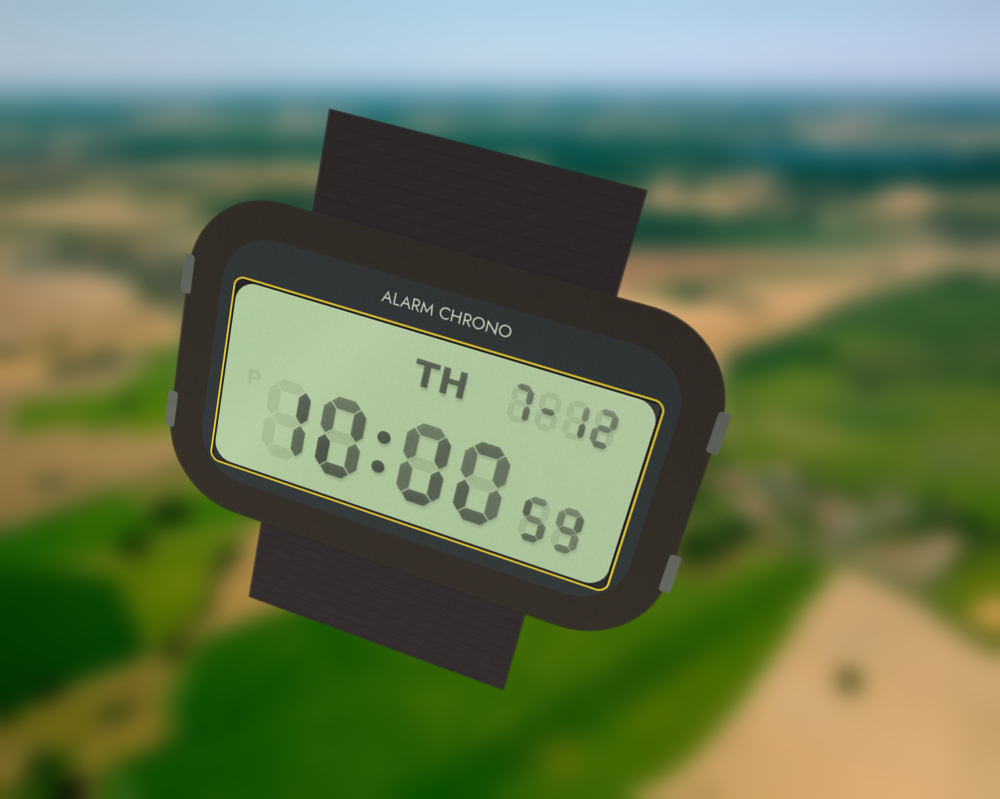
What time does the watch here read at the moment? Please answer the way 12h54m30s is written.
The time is 10h00m59s
